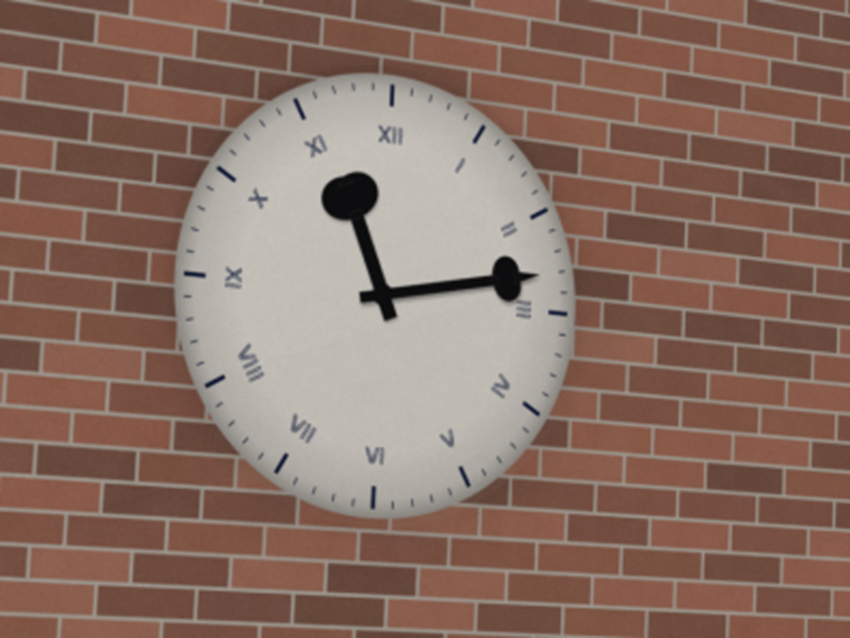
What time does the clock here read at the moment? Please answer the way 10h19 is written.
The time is 11h13
